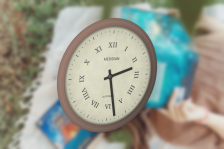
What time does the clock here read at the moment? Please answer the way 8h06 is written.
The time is 2h28
